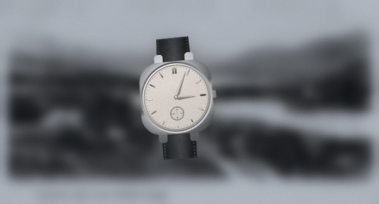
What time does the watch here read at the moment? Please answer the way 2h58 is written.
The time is 3h04
